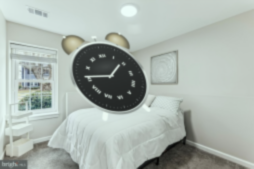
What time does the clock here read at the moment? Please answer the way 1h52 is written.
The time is 1h46
